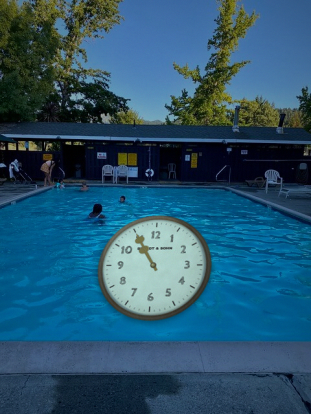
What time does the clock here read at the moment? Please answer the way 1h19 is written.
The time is 10h55
